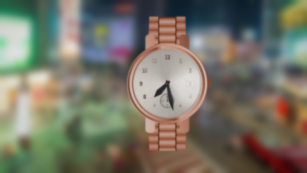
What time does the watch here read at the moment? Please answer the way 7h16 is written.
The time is 7h28
